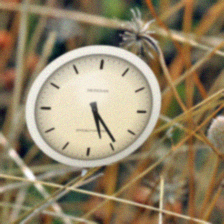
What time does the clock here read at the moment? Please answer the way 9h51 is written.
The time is 5h24
